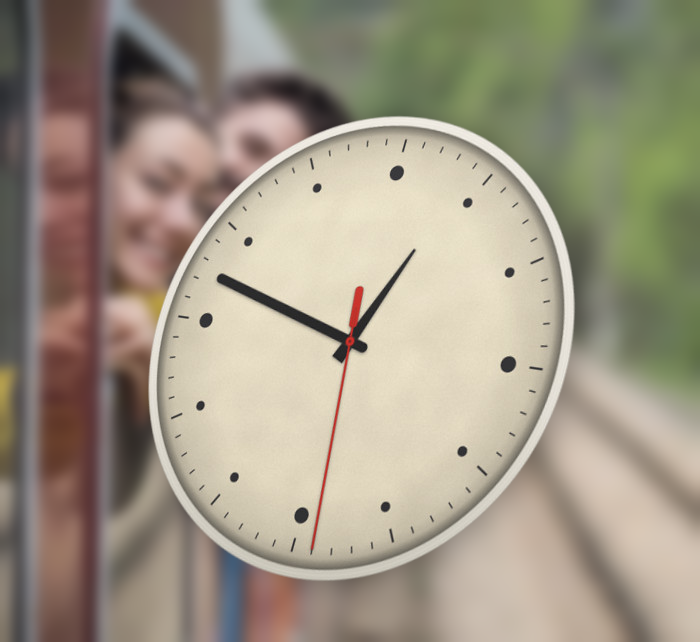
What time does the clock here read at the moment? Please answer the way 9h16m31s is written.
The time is 12h47m29s
